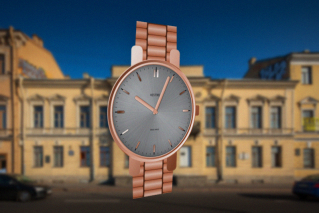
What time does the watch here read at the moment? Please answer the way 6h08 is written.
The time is 10h04
